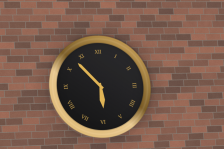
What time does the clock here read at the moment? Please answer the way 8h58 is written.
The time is 5h53
